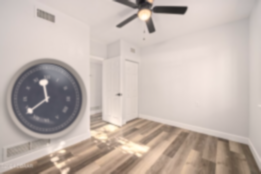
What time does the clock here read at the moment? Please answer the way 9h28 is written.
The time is 11h39
